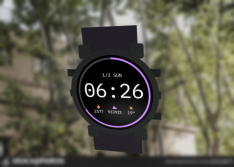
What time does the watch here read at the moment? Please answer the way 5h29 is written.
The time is 6h26
